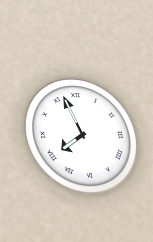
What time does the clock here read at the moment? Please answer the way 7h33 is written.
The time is 7h57
